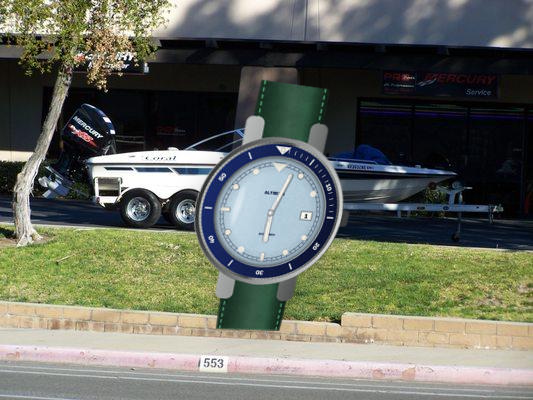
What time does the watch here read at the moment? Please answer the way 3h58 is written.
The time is 6h03
